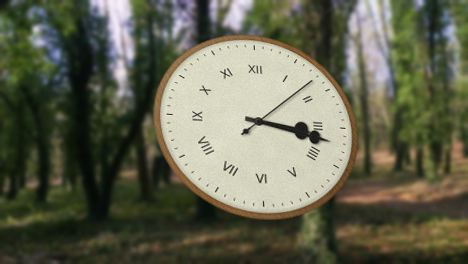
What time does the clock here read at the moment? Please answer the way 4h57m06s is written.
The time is 3h17m08s
